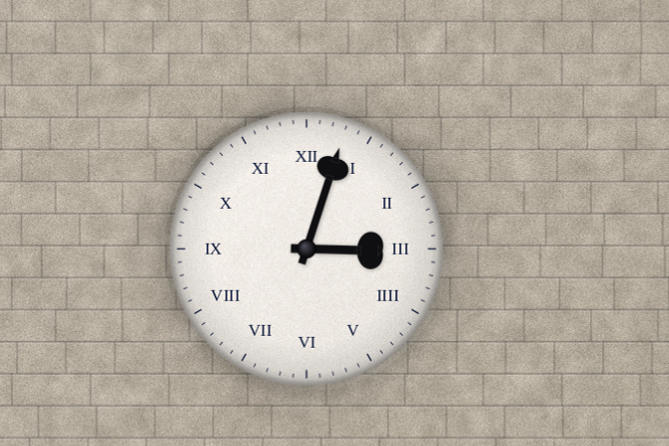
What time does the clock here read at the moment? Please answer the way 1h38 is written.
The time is 3h03
